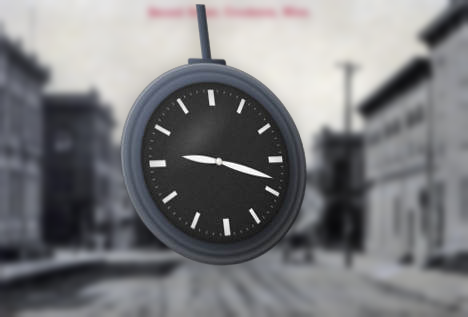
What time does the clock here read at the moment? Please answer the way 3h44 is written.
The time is 9h18
